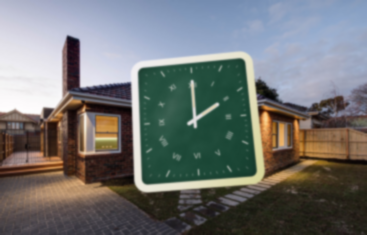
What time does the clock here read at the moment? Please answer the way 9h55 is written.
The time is 2h00
